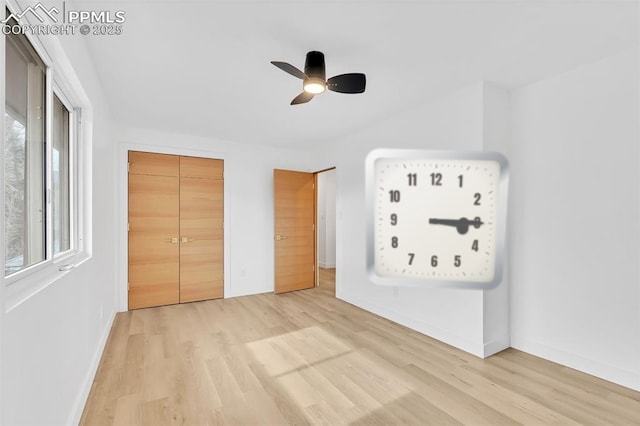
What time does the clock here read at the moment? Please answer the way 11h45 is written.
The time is 3h15
